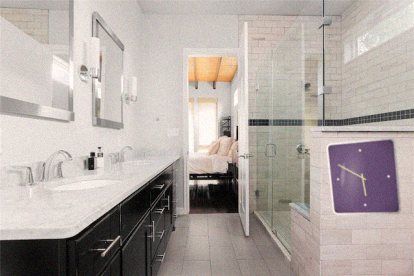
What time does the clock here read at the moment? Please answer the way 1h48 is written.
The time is 5h50
